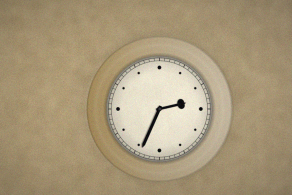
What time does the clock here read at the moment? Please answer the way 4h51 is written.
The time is 2h34
